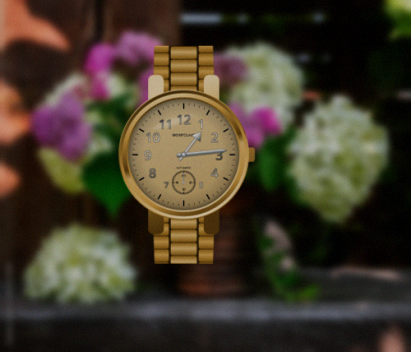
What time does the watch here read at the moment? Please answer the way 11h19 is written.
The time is 1h14
